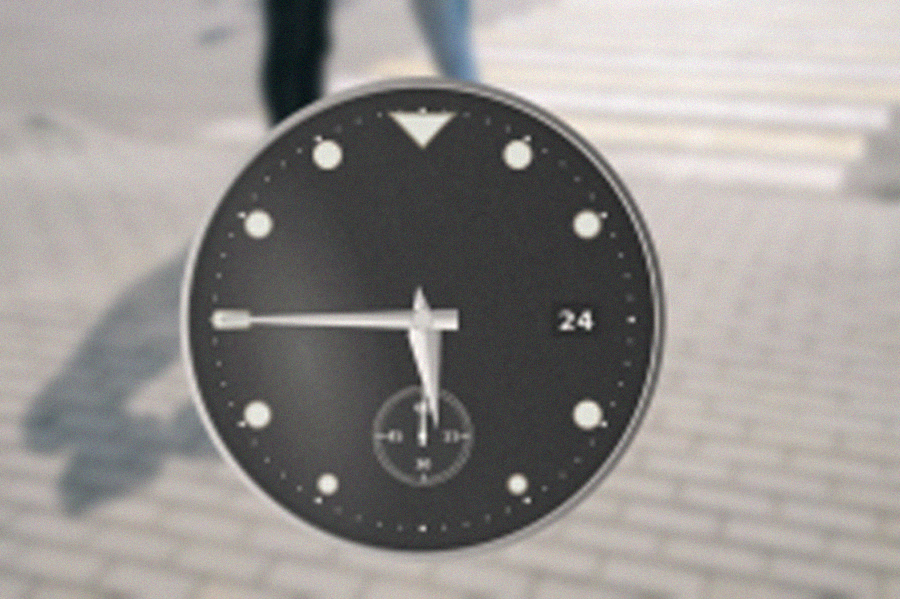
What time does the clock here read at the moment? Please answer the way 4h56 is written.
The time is 5h45
